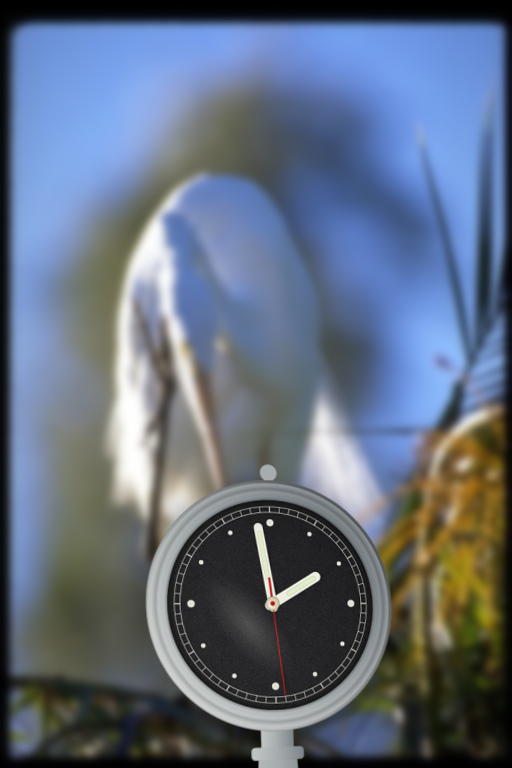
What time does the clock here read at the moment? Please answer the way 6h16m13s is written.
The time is 1h58m29s
